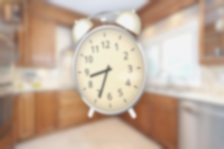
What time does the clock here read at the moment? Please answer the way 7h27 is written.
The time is 8h34
